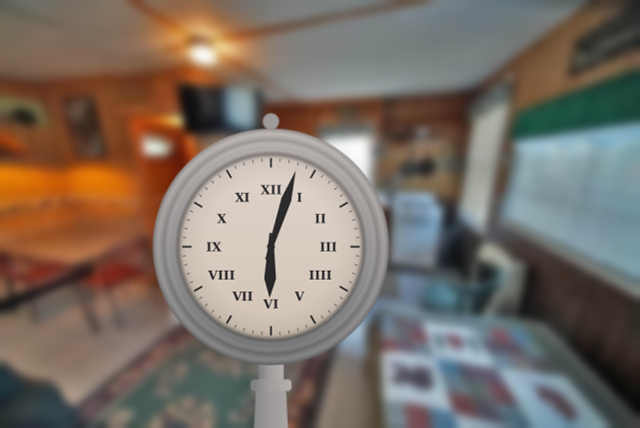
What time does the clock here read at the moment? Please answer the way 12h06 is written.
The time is 6h03
